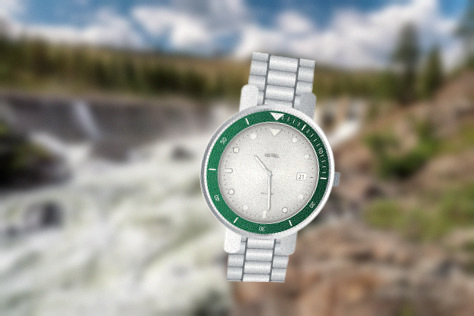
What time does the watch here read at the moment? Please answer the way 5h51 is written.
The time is 10h29
